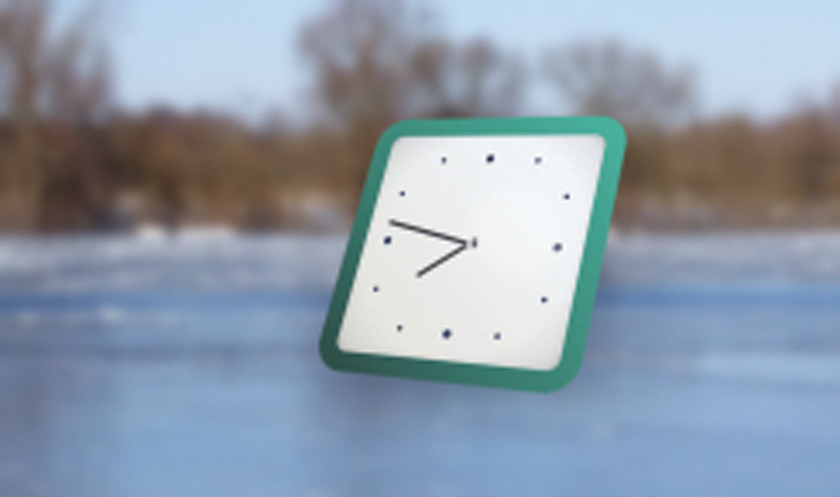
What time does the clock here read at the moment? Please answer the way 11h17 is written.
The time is 7h47
